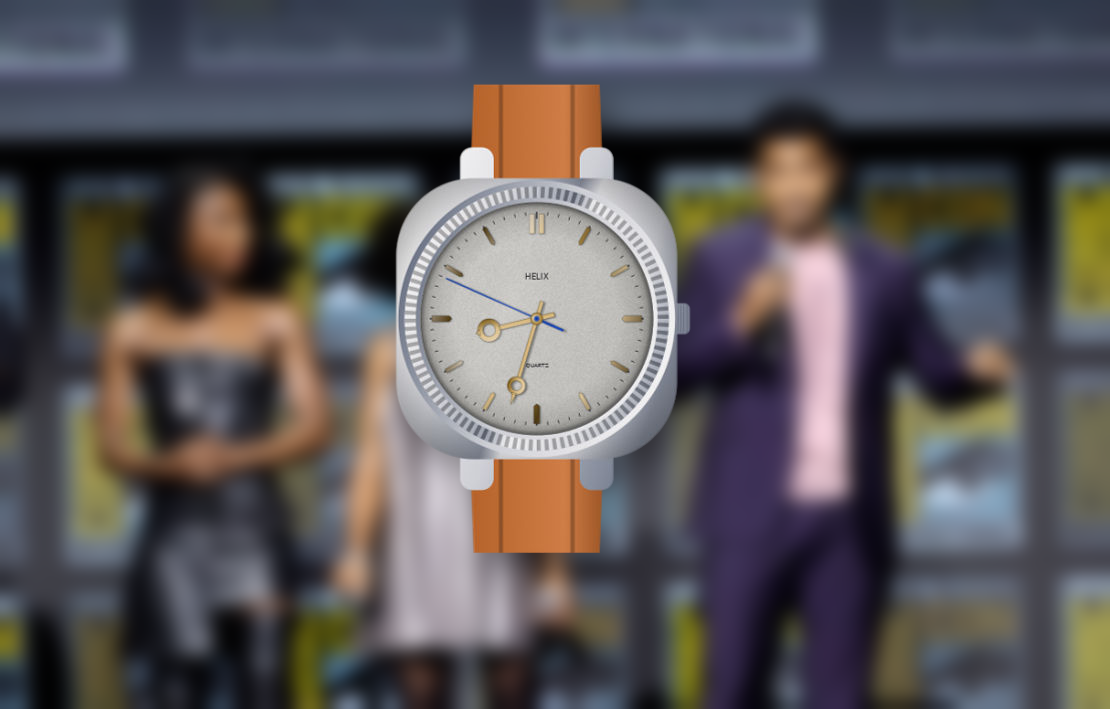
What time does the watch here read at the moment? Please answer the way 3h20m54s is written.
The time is 8h32m49s
